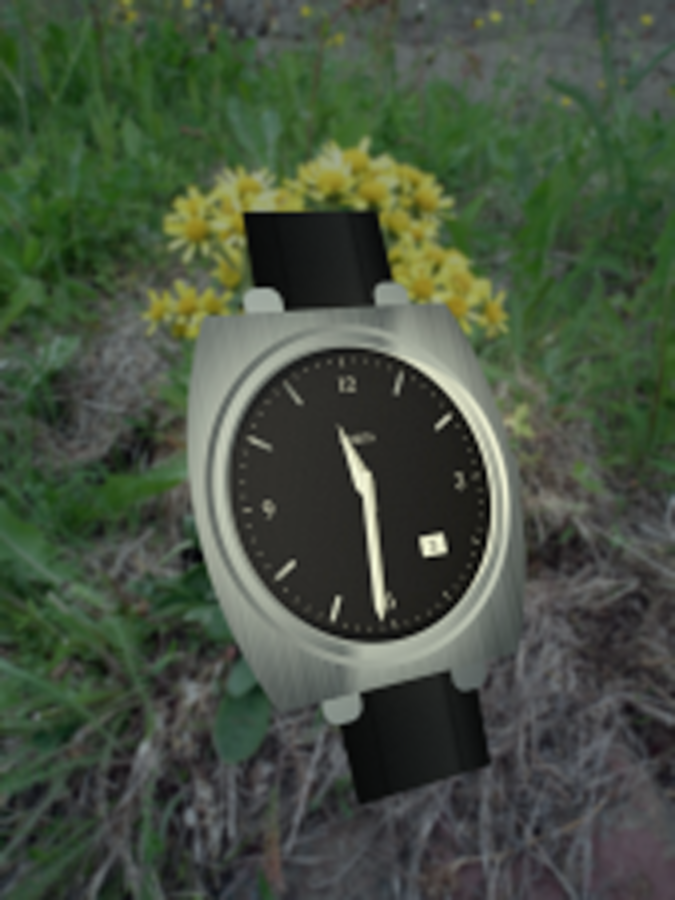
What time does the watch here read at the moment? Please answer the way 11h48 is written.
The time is 11h31
